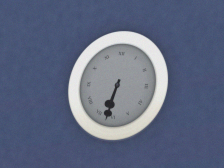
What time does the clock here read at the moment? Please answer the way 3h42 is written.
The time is 6h32
